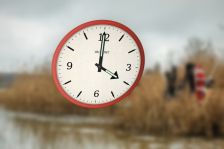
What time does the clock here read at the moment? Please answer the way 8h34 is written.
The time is 4h00
